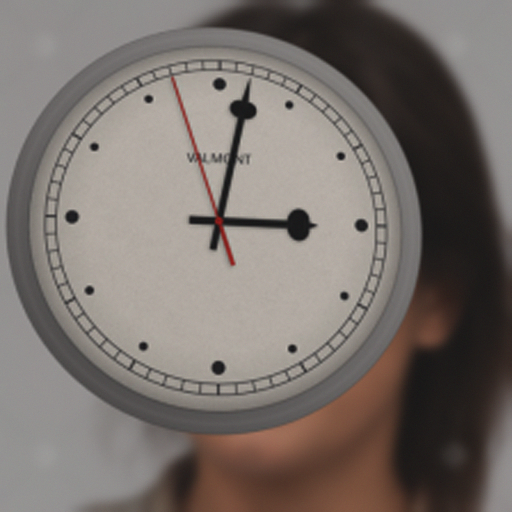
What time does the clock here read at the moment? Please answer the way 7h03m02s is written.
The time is 3h01m57s
